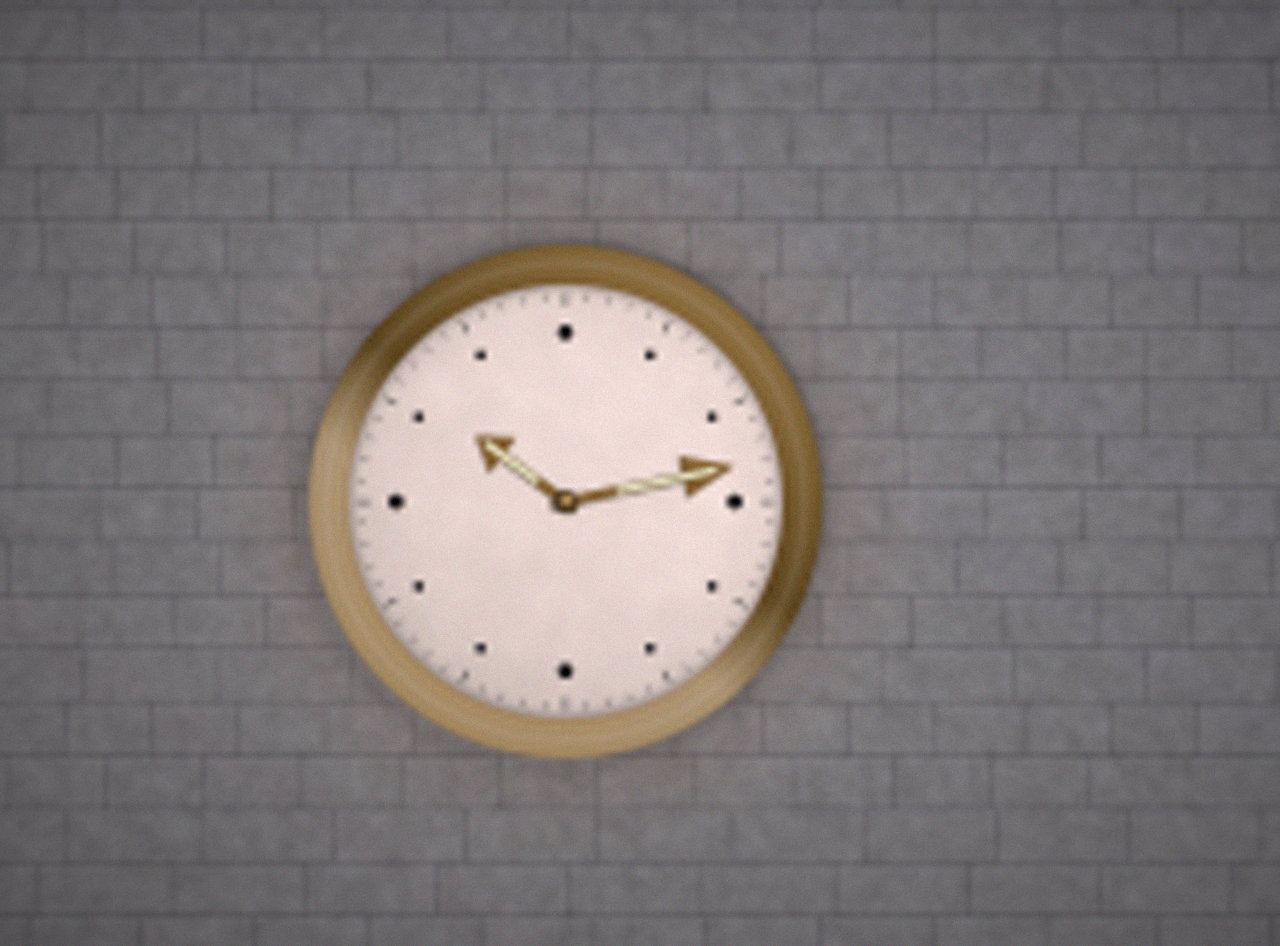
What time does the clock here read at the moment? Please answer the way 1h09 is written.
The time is 10h13
